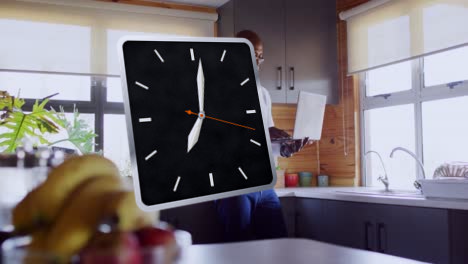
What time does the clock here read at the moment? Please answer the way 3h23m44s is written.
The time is 7h01m18s
